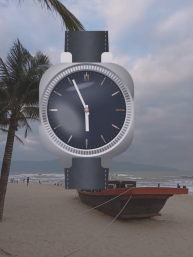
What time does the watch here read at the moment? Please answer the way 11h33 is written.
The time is 5h56
